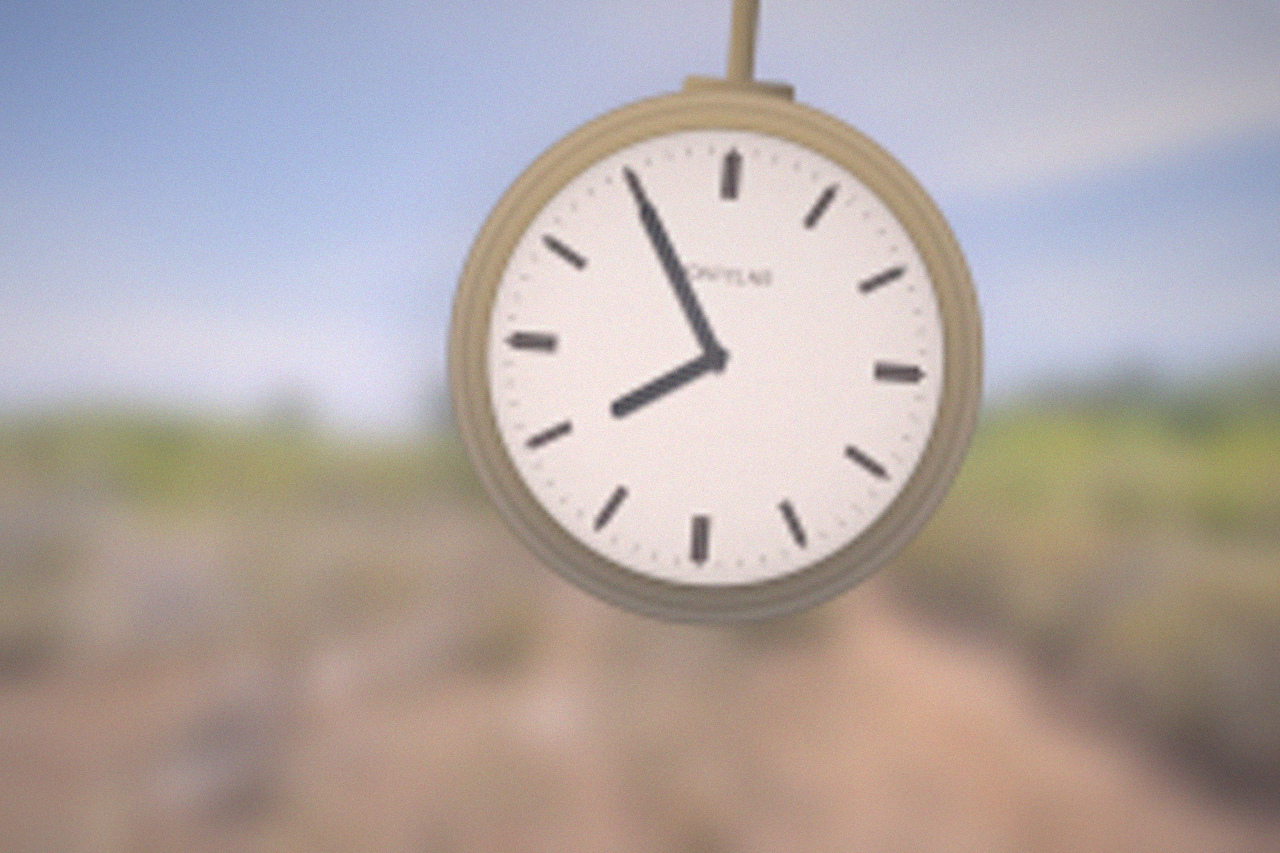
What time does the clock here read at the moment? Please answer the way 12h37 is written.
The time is 7h55
